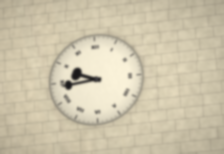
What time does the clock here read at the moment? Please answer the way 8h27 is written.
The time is 9h44
